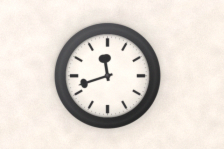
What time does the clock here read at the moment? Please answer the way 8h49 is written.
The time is 11h42
